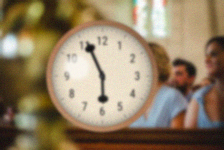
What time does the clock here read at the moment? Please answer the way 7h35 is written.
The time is 5h56
